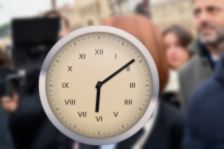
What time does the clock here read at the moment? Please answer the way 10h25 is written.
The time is 6h09
